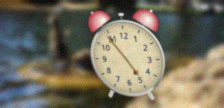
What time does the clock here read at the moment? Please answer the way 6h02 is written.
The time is 4h54
